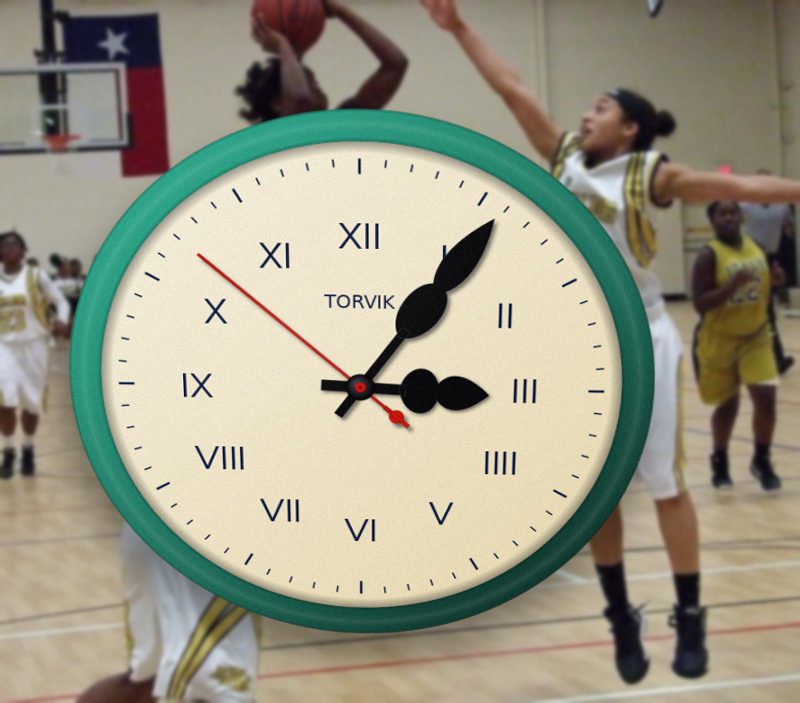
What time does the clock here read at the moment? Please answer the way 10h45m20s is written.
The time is 3h05m52s
